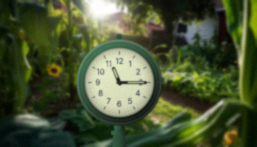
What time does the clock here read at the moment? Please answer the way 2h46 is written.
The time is 11h15
